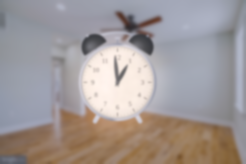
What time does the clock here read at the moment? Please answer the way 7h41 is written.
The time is 12h59
